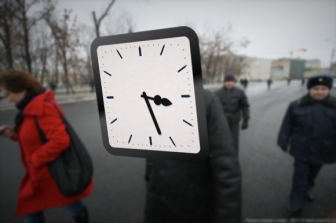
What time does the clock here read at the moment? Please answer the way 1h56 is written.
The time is 3h27
